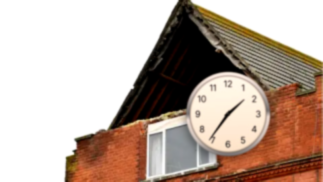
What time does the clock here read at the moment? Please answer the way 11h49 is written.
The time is 1h36
